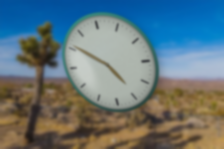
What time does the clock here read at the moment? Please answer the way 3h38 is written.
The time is 4h51
